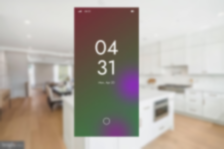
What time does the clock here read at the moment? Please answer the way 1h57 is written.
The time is 4h31
